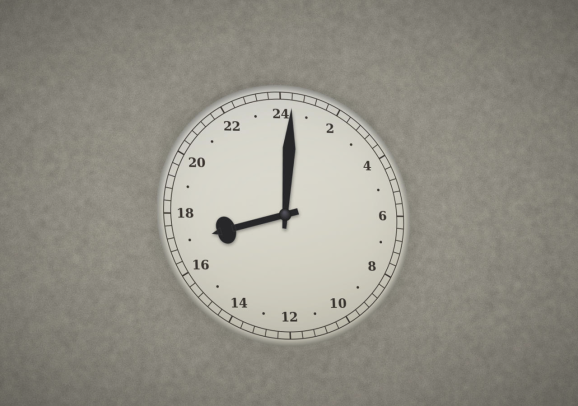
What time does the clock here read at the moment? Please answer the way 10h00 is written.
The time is 17h01
